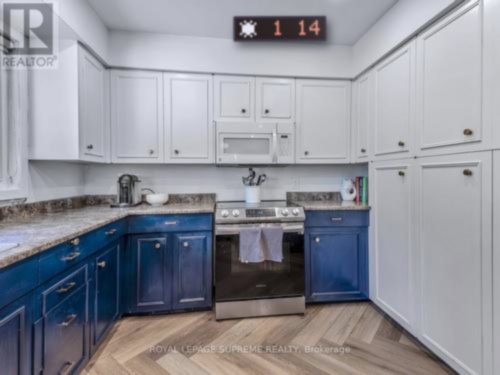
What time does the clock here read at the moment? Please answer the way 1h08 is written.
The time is 1h14
